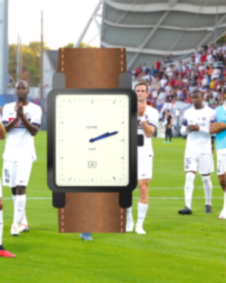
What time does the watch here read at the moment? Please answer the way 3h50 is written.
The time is 2h12
